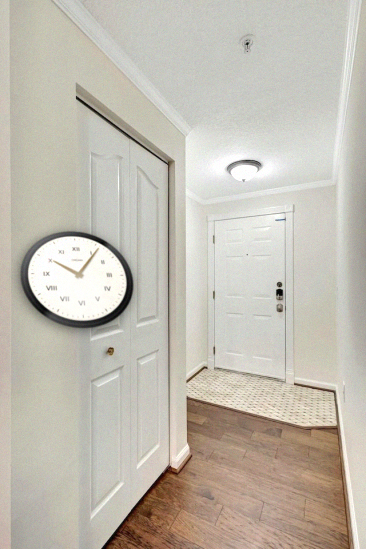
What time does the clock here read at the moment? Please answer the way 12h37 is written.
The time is 10h06
